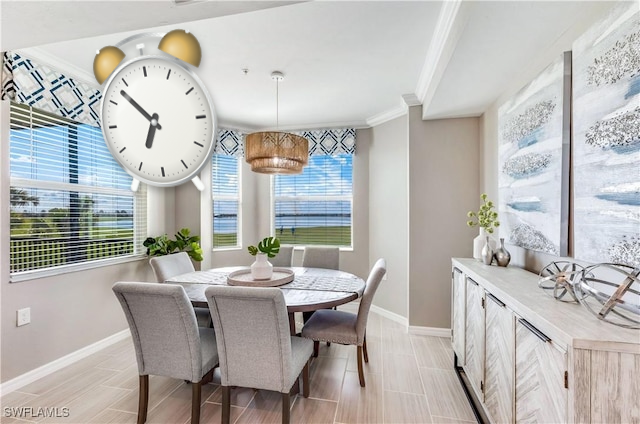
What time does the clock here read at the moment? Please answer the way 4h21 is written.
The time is 6h53
